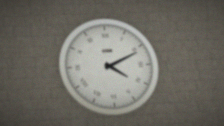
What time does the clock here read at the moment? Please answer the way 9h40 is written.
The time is 4h11
